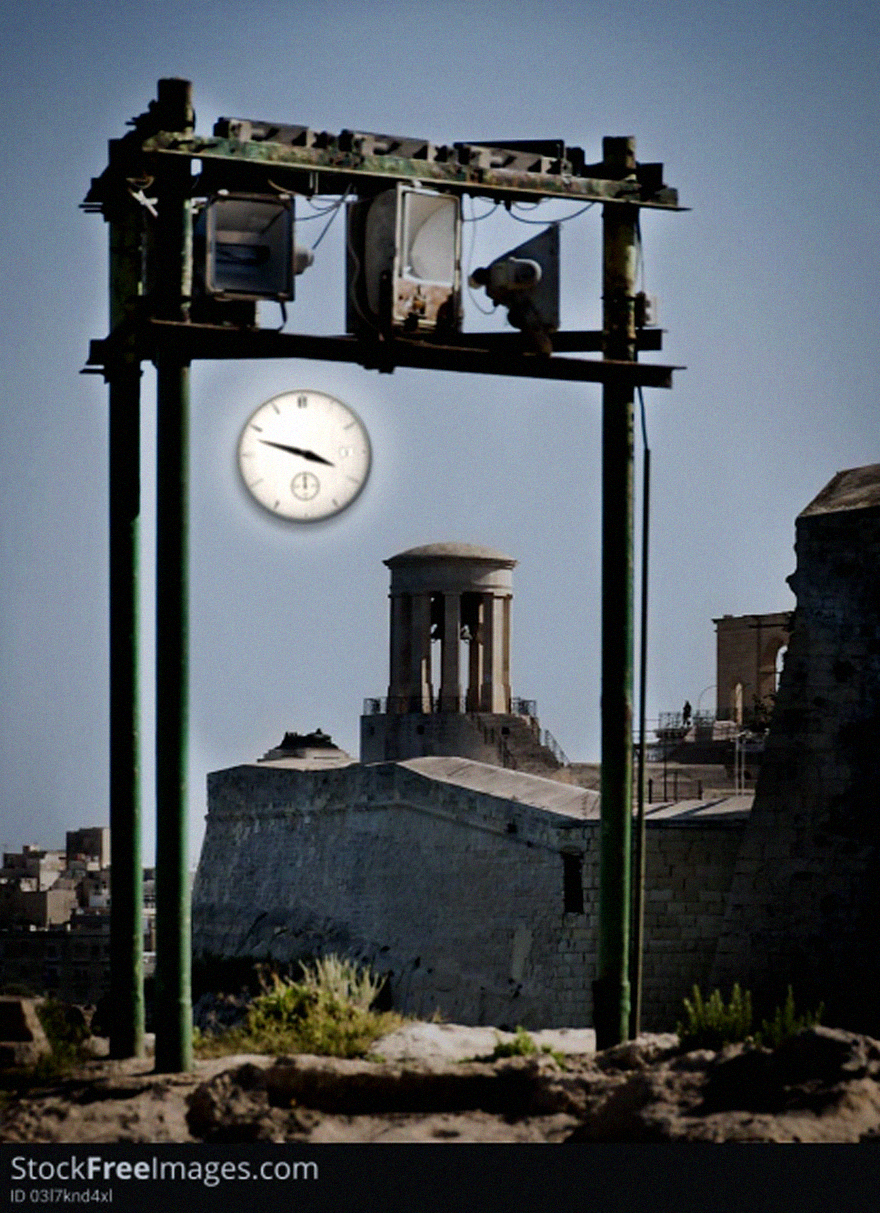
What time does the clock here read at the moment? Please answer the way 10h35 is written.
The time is 3h48
